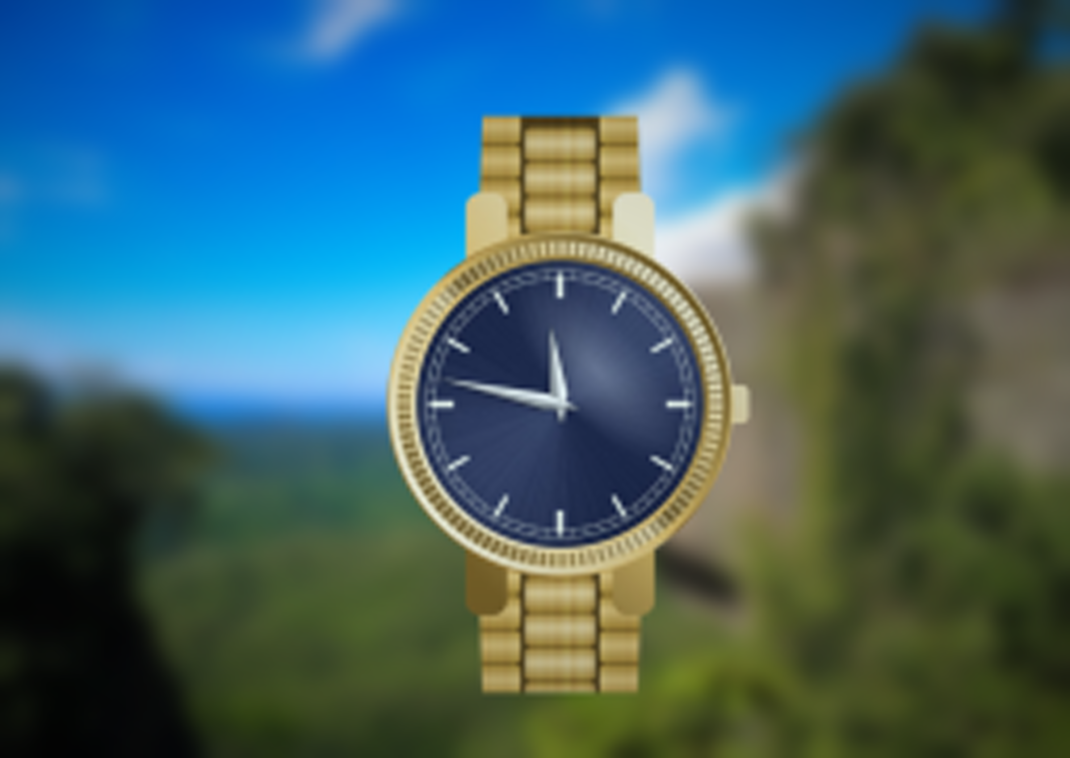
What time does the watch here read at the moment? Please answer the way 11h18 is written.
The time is 11h47
